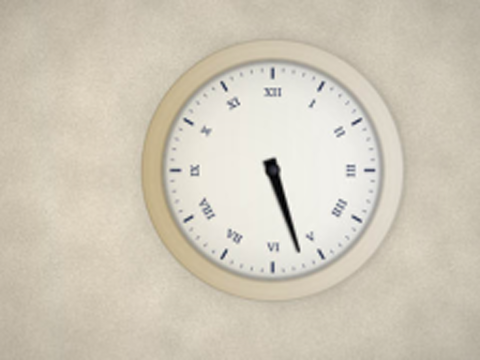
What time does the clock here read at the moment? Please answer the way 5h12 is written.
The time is 5h27
